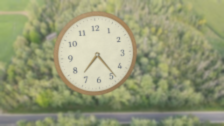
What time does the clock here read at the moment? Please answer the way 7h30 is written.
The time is 7h24
